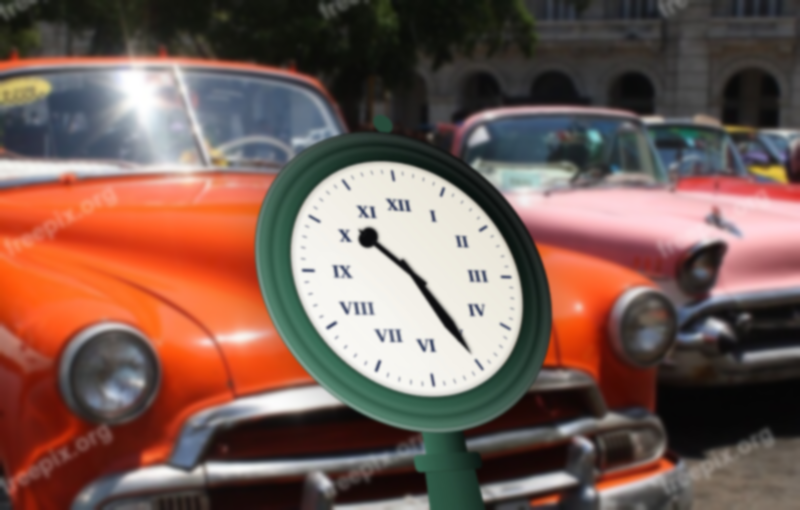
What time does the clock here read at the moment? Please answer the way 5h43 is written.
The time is 10h25
